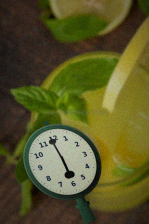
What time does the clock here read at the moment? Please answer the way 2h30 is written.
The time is 5h59
